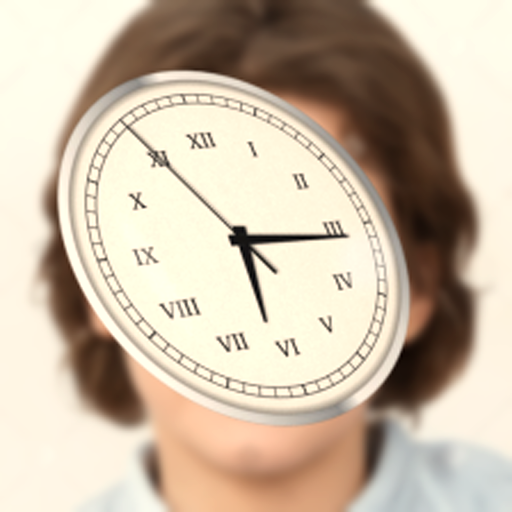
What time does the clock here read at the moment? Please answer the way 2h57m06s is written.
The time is 6h15m55s
